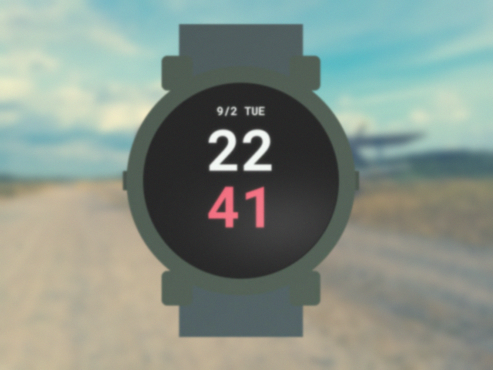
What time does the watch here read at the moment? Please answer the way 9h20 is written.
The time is 22h41
